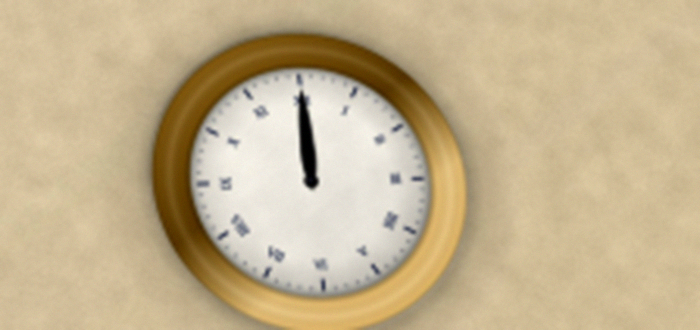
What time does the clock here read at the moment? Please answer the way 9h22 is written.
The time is 12h00
